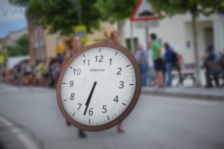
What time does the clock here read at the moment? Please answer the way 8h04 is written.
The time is 6h32
